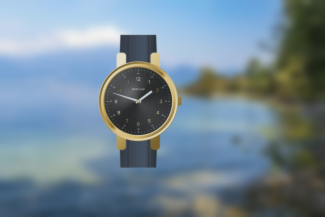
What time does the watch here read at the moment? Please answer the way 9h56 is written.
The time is 1h48
